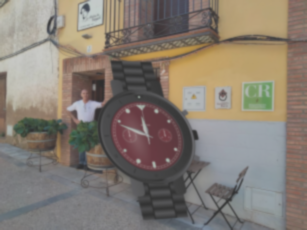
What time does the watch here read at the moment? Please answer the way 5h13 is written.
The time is 11h49
